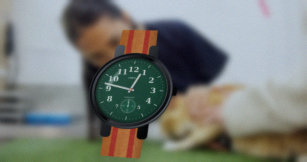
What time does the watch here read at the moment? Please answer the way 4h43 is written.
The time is 12h47
